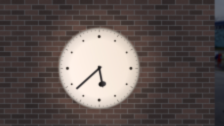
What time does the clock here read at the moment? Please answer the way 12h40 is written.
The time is 5h38
